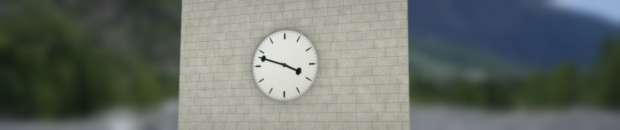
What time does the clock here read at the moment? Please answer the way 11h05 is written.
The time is 3h48
